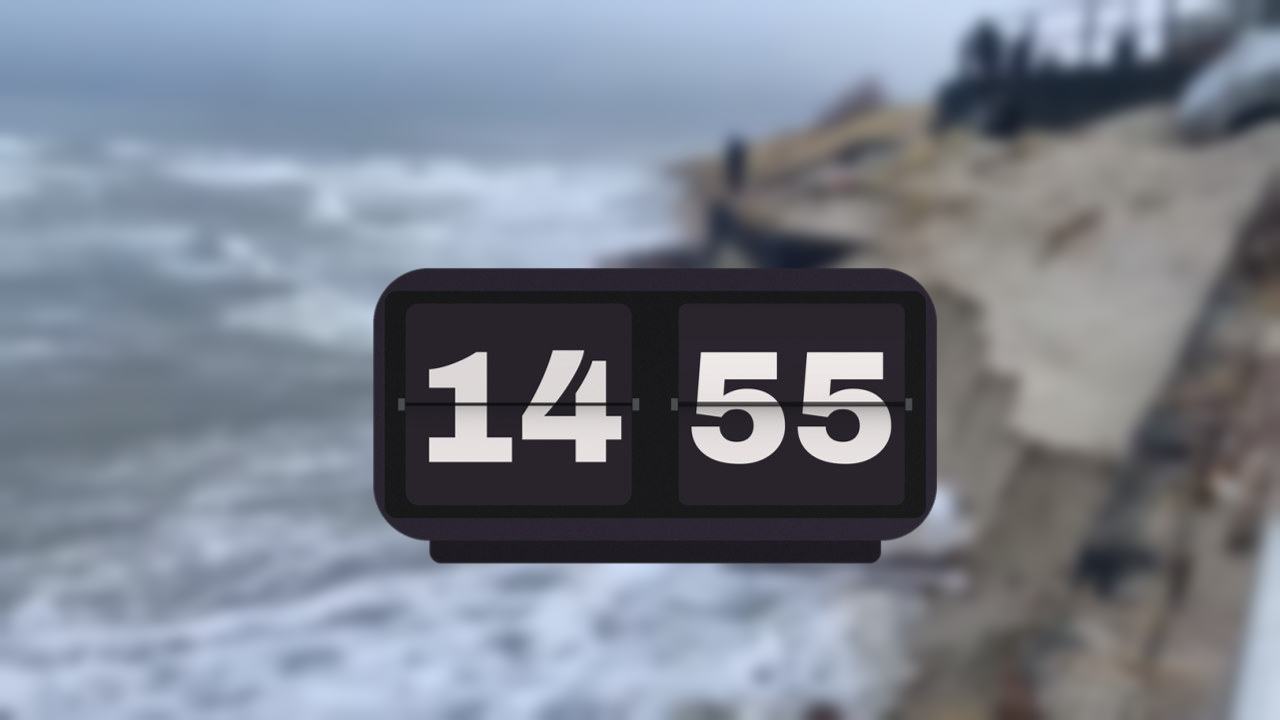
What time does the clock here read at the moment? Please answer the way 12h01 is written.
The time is 14h55
